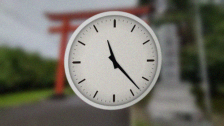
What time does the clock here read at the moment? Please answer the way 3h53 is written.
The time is 11h23
